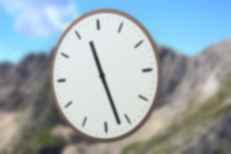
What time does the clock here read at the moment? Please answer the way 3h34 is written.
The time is 11h27
